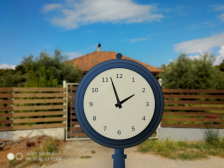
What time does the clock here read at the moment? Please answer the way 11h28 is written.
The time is 1h57
